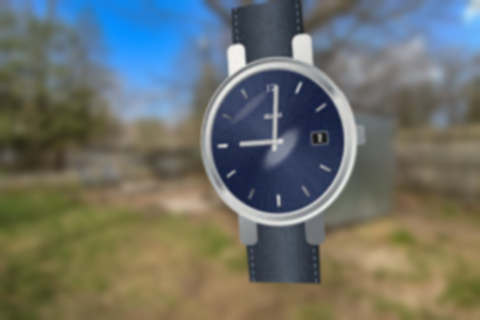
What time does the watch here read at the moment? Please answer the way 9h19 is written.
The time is 9h01
